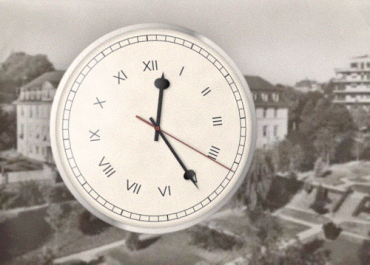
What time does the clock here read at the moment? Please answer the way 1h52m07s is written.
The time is 12h25m21s
